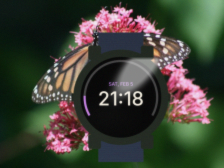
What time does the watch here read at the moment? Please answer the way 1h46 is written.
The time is 21h18
